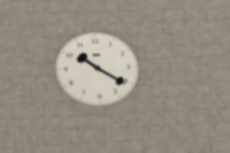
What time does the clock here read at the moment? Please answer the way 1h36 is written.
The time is 10h21
